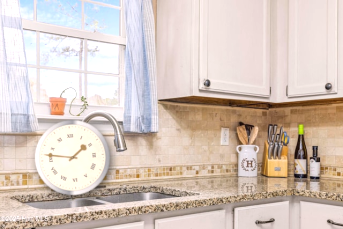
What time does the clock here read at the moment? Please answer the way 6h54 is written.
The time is 1h47
